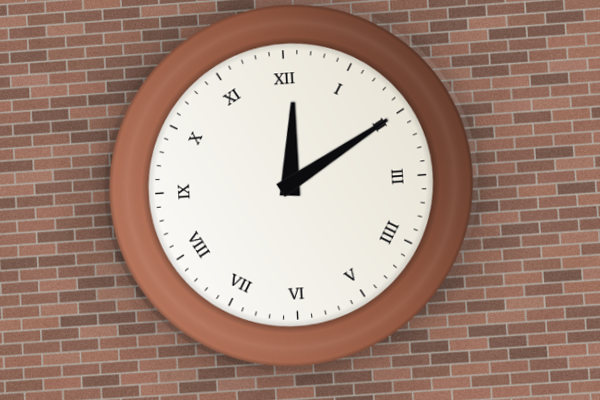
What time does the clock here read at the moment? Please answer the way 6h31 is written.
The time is 12h10
